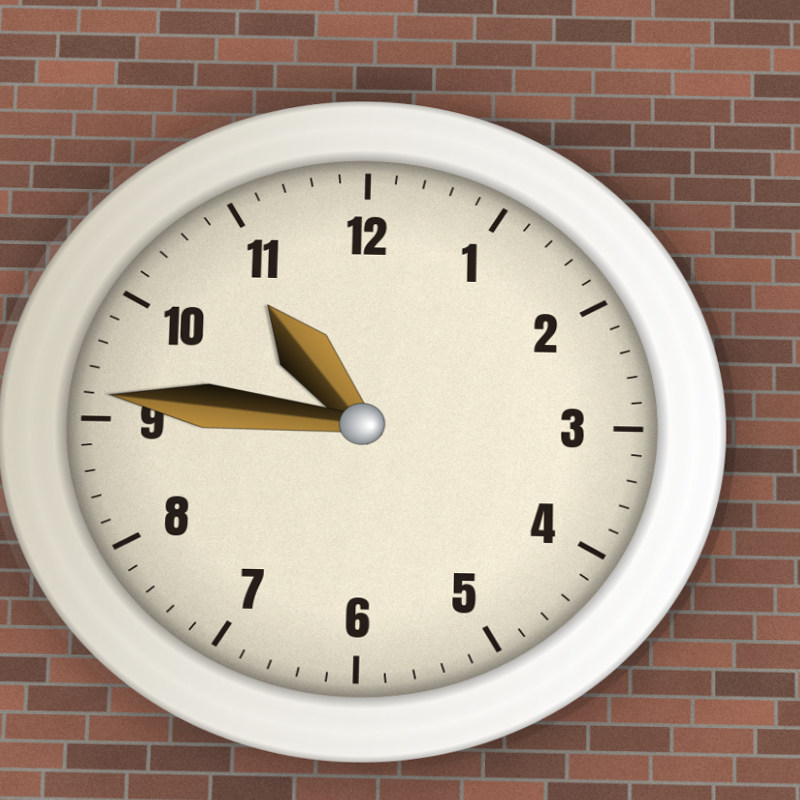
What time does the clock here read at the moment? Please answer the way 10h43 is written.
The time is 10h46
